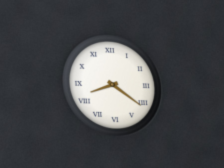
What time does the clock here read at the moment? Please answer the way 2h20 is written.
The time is 8h21
